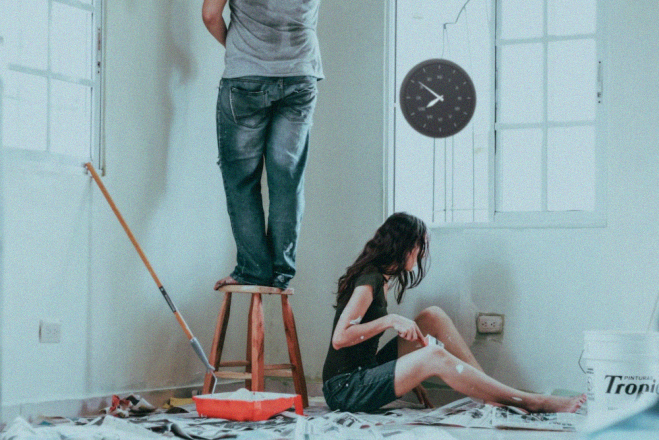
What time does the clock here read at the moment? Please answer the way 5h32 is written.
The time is 7h51
